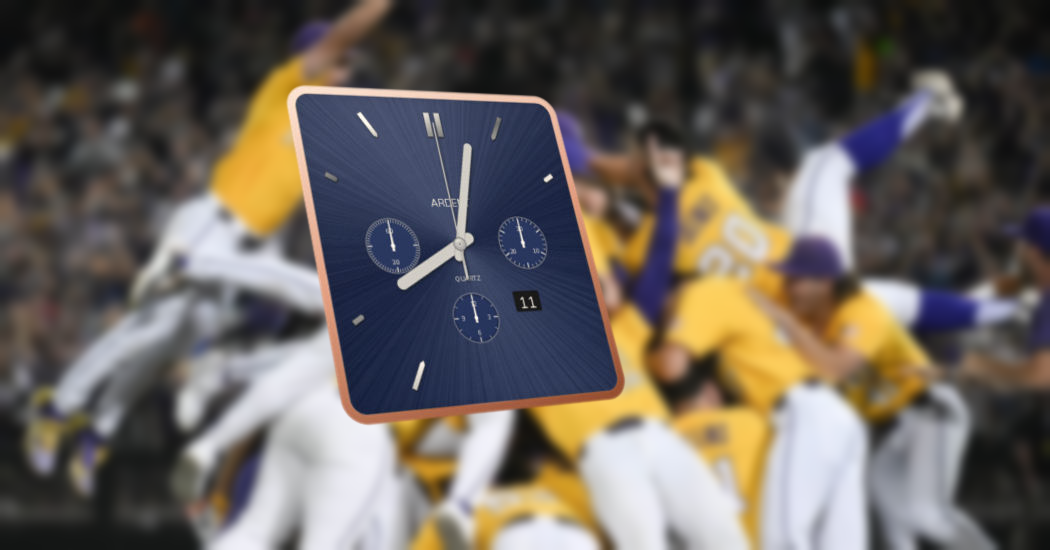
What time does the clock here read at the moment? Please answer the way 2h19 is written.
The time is 8h03
